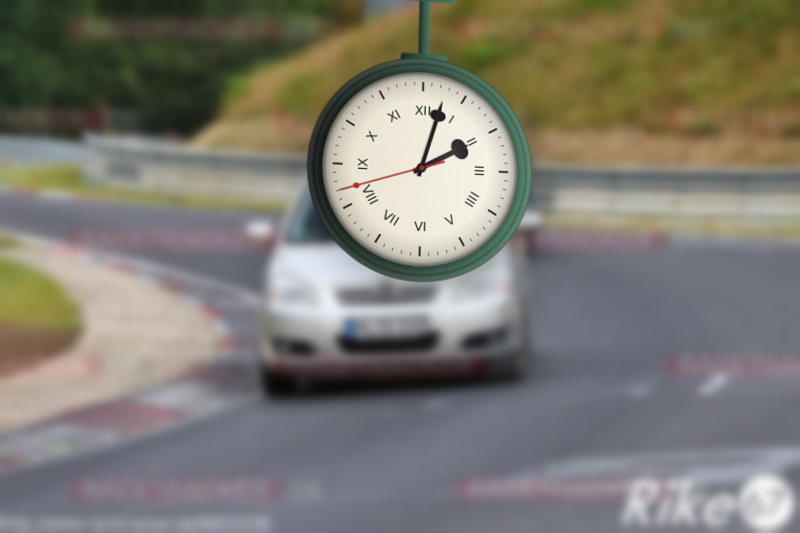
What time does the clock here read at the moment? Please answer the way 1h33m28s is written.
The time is 2h02m42s
